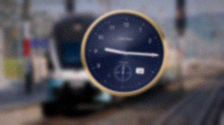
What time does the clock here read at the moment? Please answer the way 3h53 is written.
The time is 9h15
